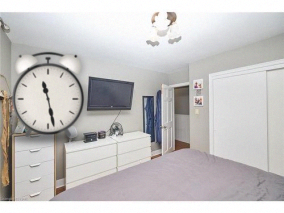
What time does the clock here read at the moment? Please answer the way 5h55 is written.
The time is 11h28
